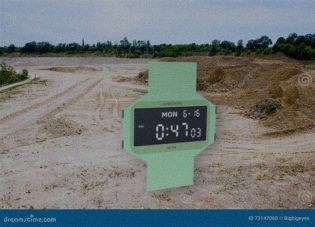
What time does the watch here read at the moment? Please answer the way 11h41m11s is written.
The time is 0h47m03s
